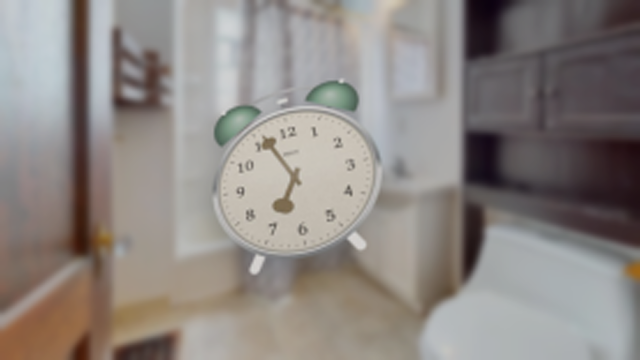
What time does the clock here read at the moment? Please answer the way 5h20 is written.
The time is 6h56
